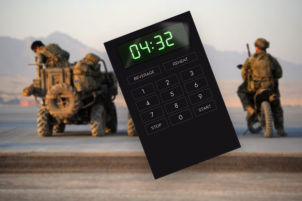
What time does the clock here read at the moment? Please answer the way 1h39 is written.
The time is 4h32
